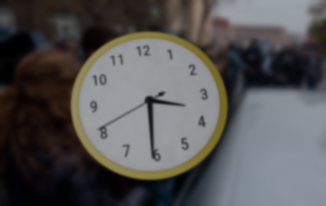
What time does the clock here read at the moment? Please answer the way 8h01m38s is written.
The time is 3h30m41s
